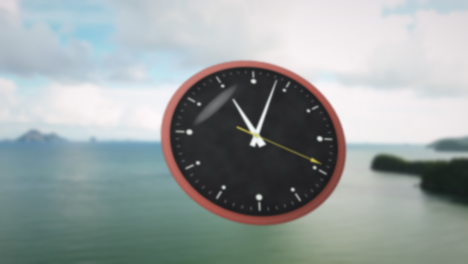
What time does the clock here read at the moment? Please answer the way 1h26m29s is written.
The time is 11h03m19s
